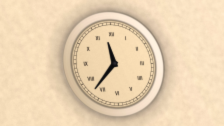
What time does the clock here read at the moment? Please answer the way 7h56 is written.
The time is 11h37
